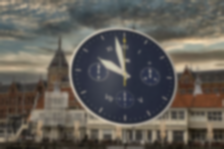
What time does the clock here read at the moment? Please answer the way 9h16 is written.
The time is 9h58
